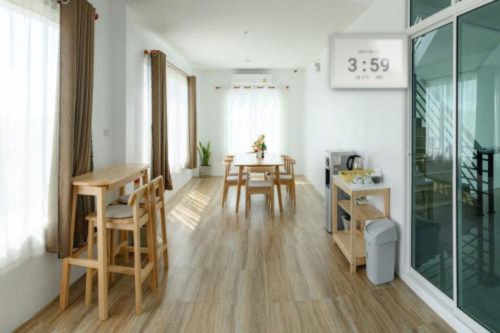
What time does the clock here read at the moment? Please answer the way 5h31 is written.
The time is 3h59
